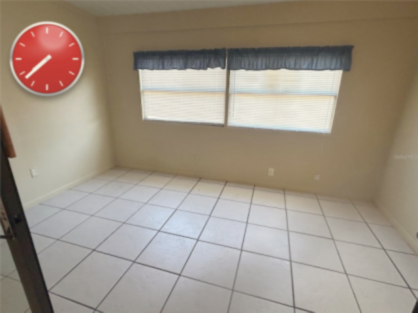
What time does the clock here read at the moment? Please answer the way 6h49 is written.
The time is 7h38
